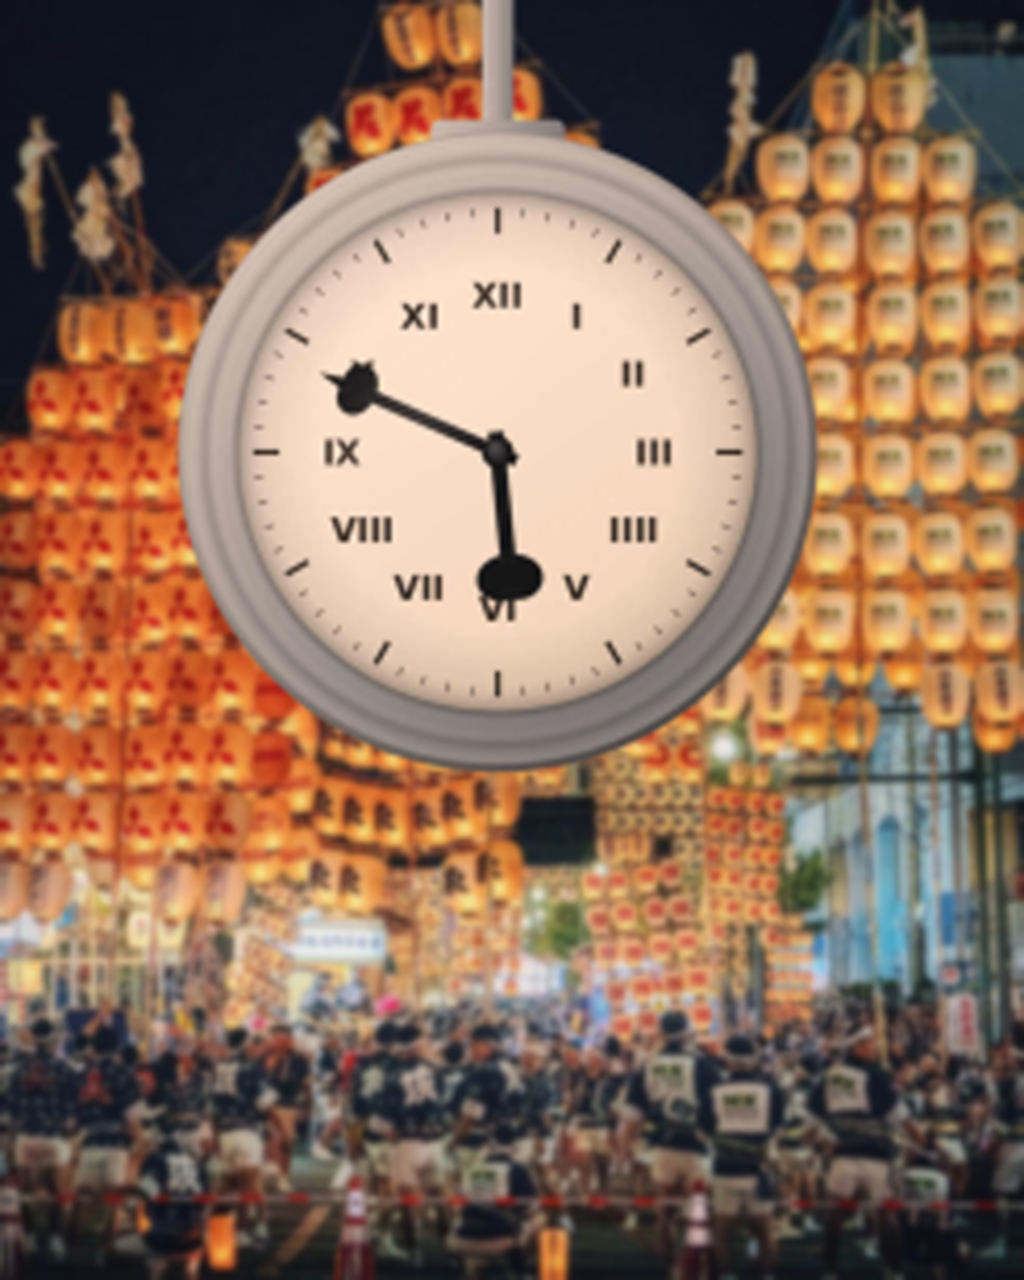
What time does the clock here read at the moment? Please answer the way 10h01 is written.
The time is 5h49
